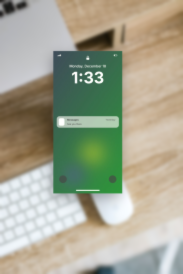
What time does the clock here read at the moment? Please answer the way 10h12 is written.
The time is 1h33
